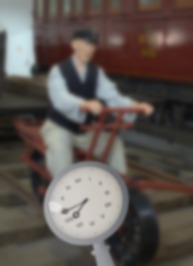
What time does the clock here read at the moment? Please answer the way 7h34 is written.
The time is 7h44
